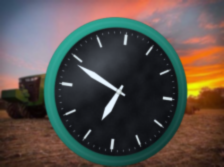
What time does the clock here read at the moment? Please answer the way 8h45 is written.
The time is 6h49
